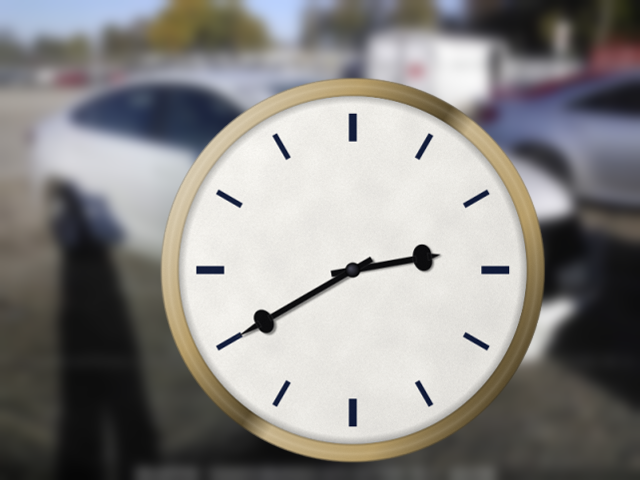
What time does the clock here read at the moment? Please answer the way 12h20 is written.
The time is 2h40
